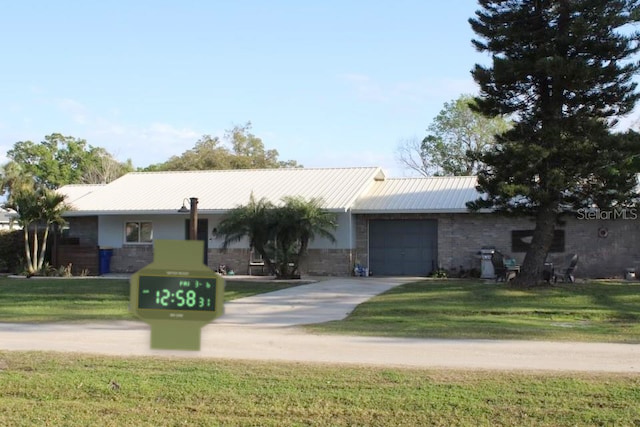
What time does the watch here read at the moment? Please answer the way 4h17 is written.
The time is 12h58
